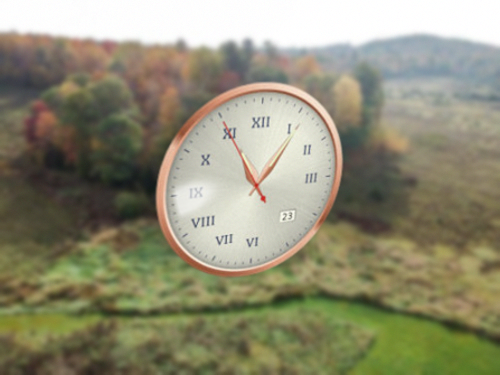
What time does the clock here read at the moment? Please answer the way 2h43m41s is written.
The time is 11h05m55s
